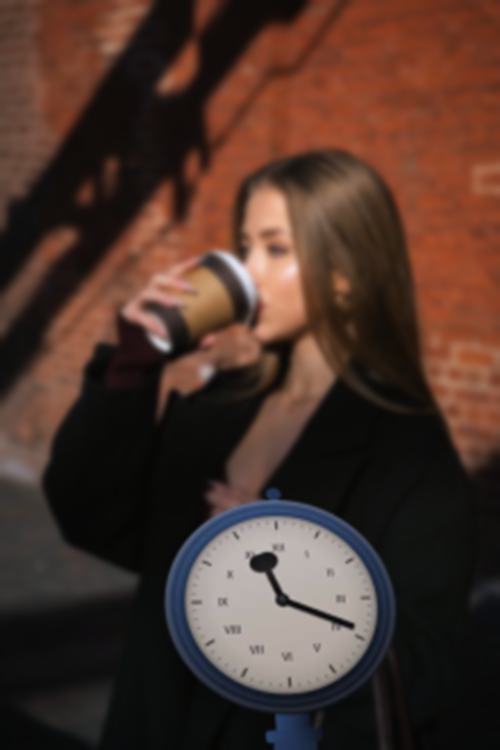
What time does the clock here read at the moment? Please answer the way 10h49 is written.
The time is 11h19
